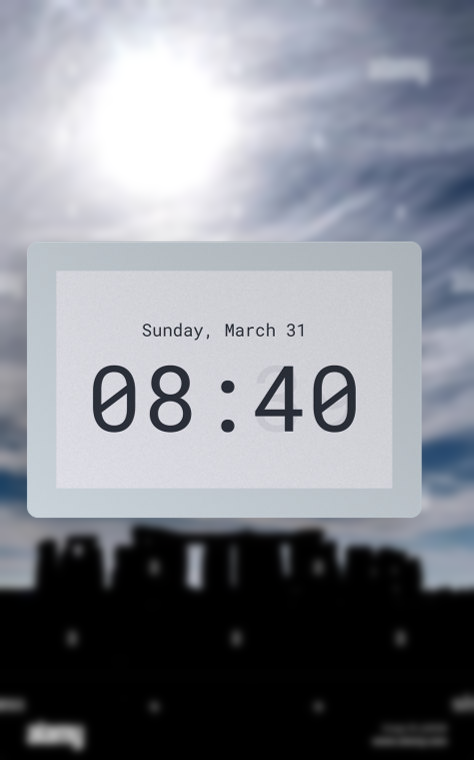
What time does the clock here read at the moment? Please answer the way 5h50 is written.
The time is 8h40
